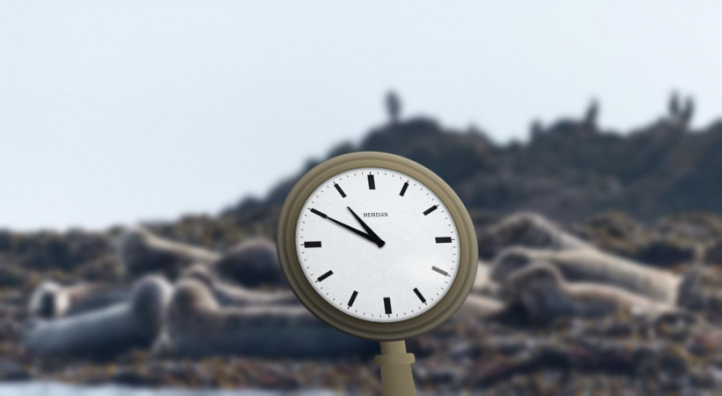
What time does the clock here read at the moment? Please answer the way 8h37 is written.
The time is 10h50
